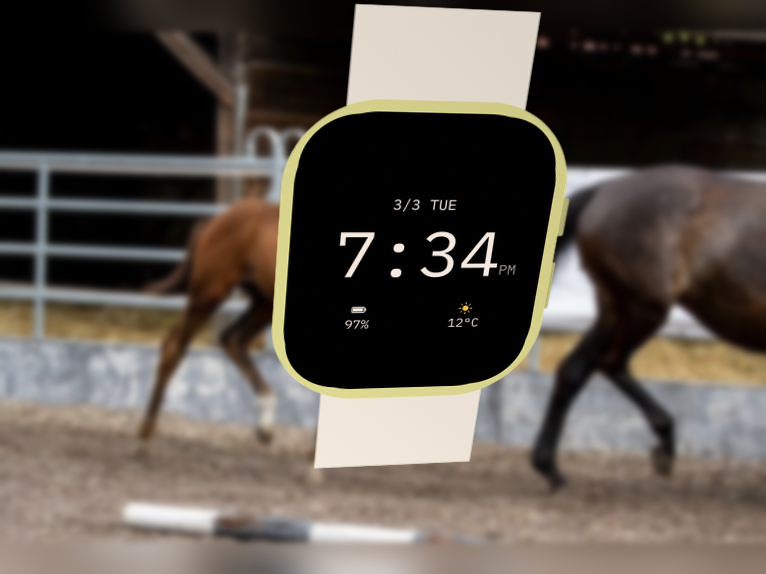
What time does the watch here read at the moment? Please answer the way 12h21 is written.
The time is 7h34
